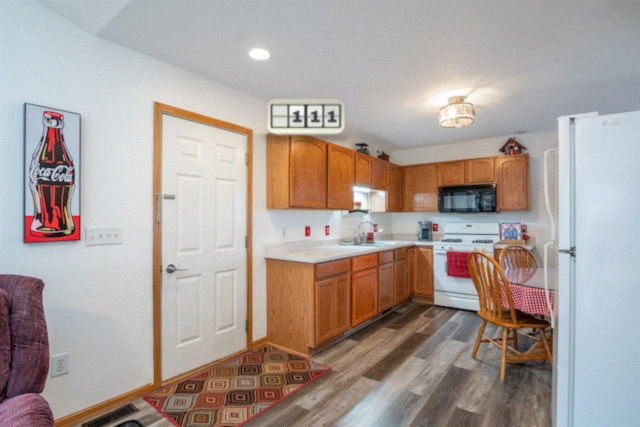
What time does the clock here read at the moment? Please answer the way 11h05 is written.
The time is 1h11
